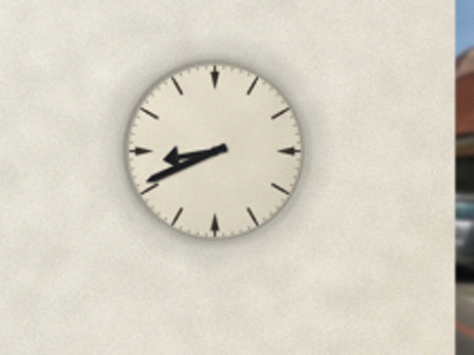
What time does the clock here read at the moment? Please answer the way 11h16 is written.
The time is 8h41
